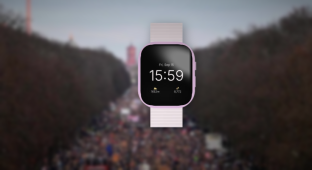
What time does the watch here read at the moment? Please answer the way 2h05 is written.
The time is 15h59
